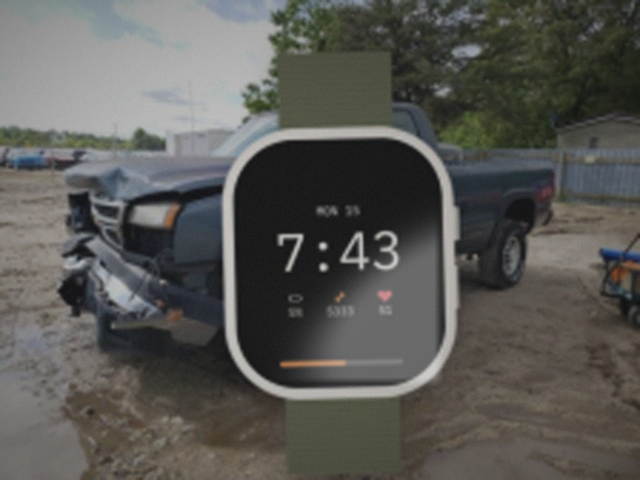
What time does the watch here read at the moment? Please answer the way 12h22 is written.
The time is 7h43
